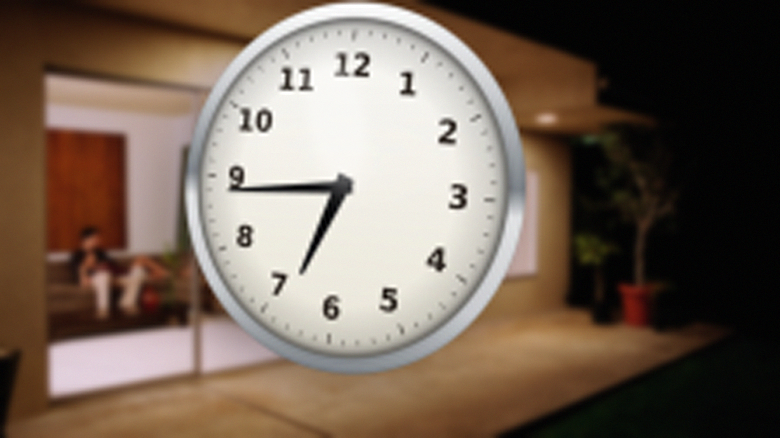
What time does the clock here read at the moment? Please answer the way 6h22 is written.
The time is 6h44
